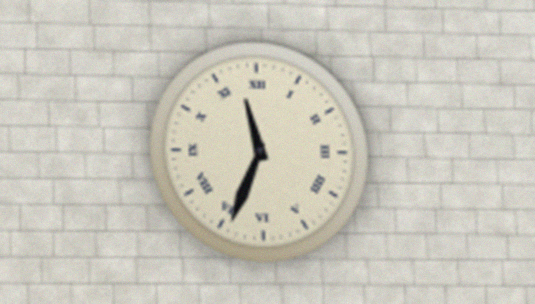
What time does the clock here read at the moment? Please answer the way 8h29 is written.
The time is 11h34
